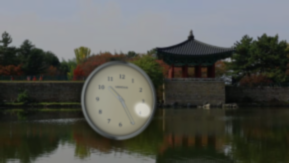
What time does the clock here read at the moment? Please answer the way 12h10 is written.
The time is 10h25
